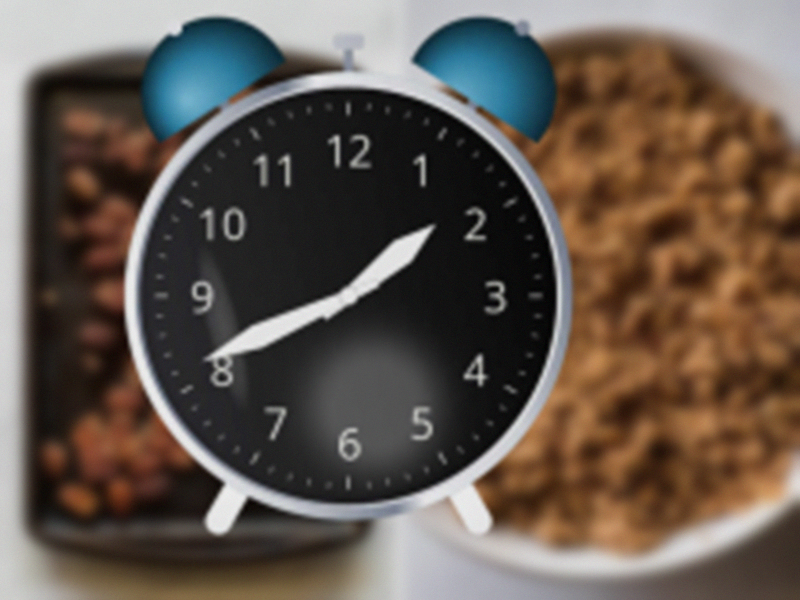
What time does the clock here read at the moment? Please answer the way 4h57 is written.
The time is 1h41
